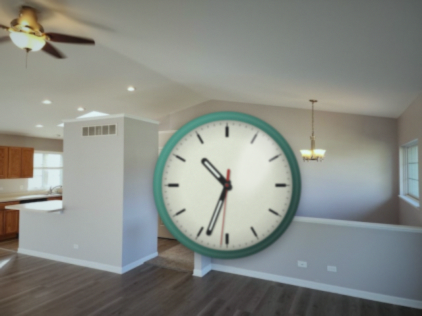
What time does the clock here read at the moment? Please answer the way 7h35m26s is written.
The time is 10h33m31s
